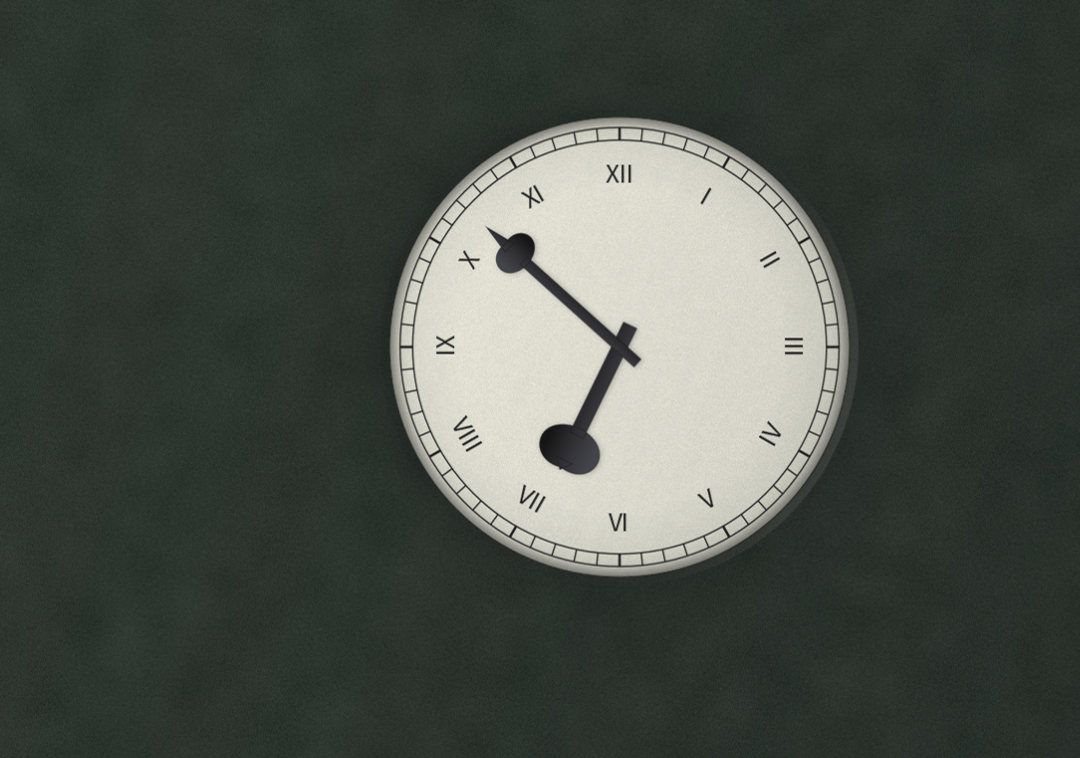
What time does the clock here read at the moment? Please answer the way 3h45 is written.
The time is 6h52
